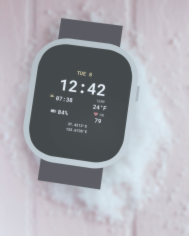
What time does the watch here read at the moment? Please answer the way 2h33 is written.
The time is 12h42
